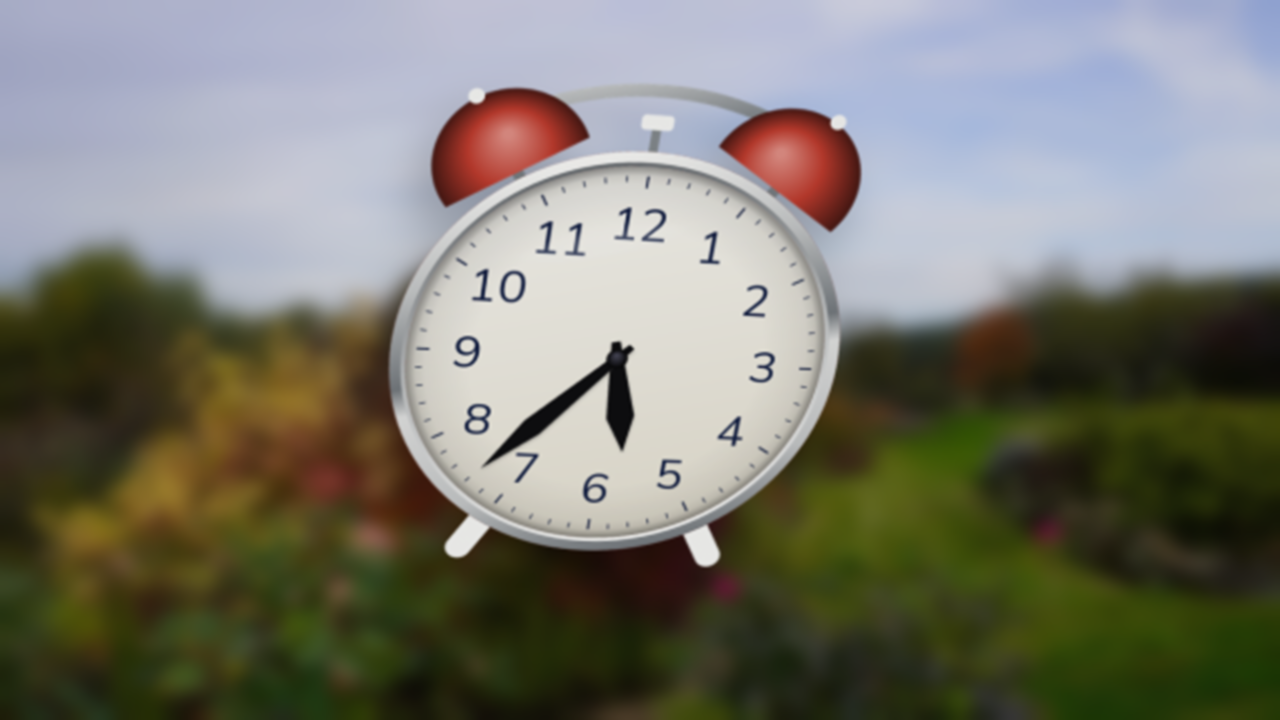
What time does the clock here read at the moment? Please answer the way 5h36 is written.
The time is 5h37
